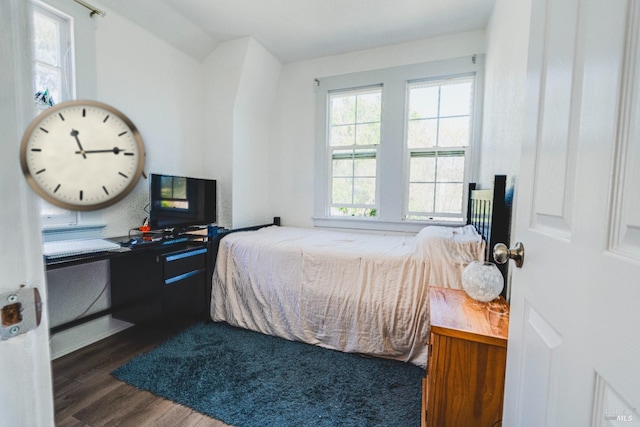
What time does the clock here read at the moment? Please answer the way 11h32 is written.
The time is 11h14
